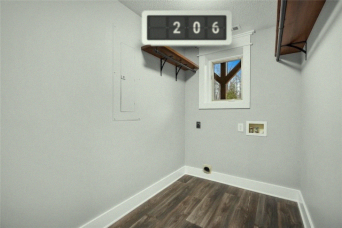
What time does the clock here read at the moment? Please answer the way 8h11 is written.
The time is 2h06
